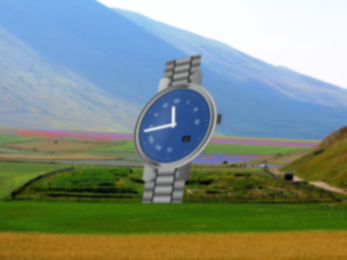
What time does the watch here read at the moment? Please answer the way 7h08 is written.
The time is 11h44
